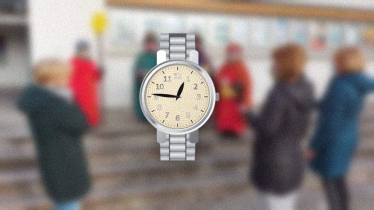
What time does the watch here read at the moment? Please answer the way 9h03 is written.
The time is 12h46
